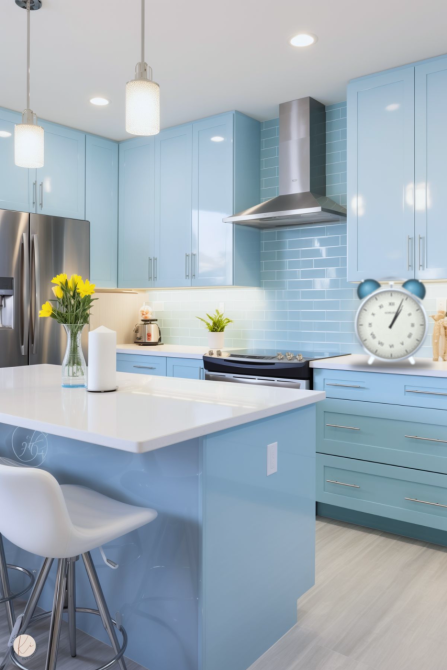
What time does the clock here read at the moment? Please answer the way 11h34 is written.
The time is 1h04
